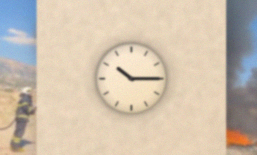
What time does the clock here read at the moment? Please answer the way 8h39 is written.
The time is 10h15
